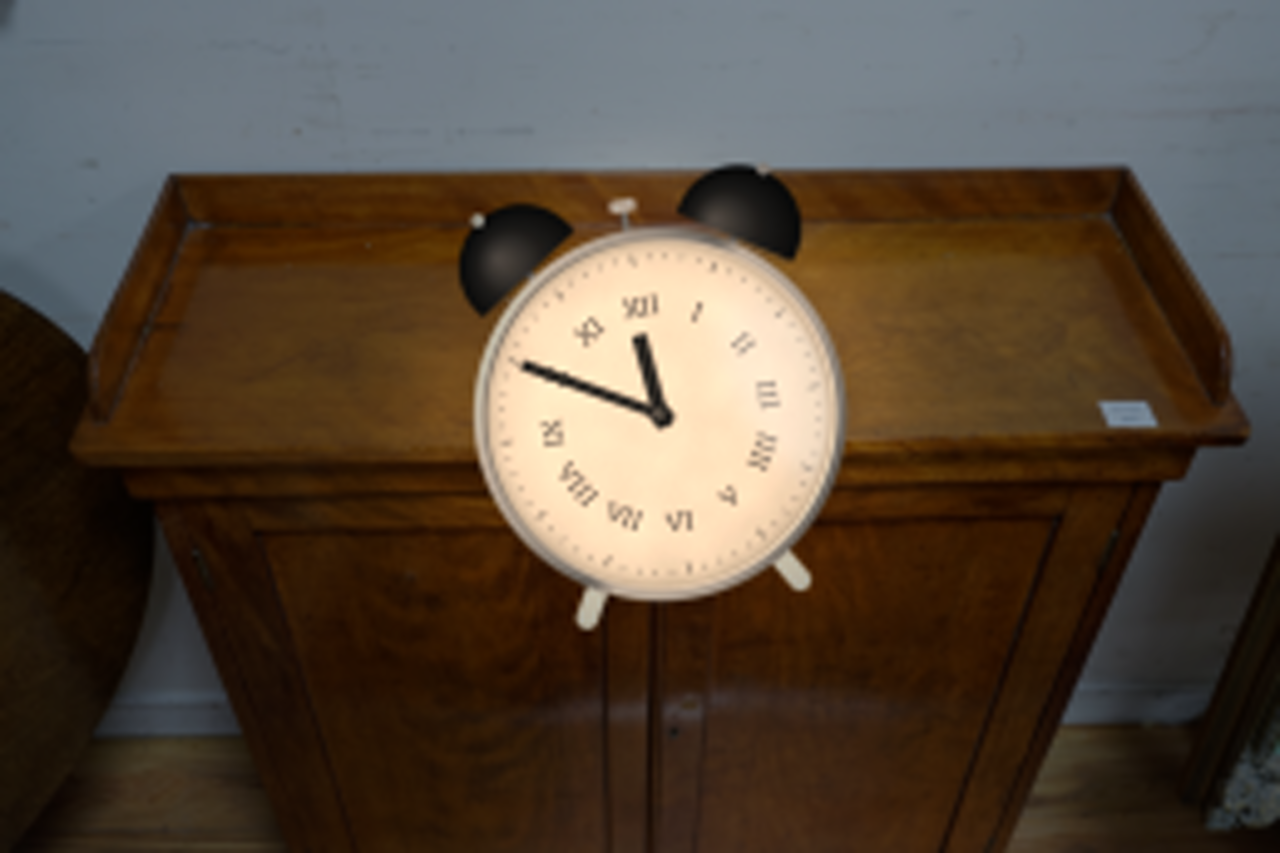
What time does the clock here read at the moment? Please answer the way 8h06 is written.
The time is 11h50
